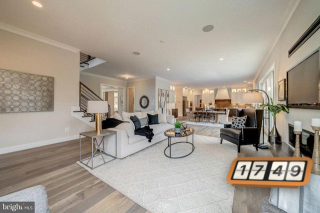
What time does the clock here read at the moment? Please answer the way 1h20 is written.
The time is 17h49
